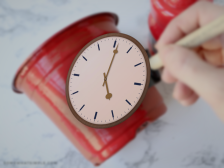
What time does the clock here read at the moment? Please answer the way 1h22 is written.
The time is 5h01
